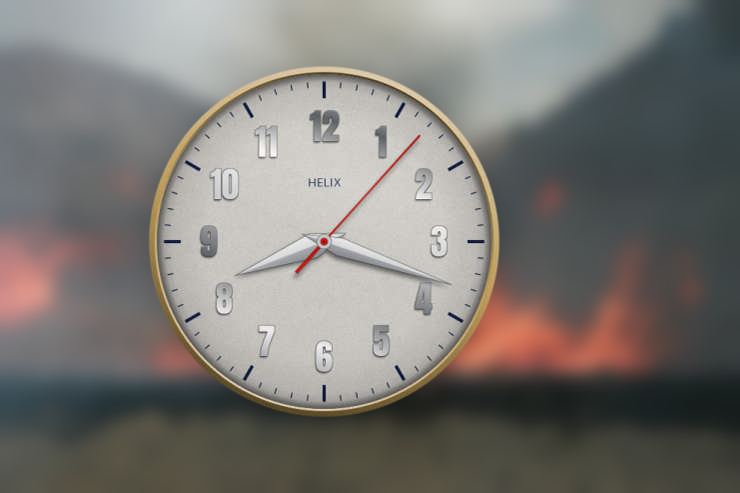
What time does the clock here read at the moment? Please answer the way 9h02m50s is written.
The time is 8h18m07s
